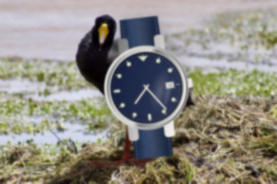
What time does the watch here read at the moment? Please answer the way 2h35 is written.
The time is 7h24
